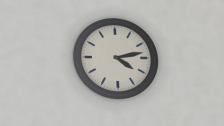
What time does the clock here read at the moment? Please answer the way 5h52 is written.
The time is 4h13
